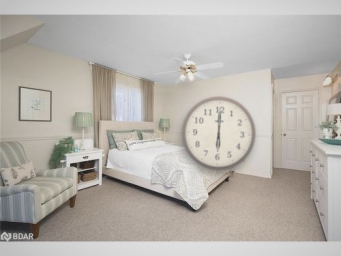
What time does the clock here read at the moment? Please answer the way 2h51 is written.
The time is 6h00
